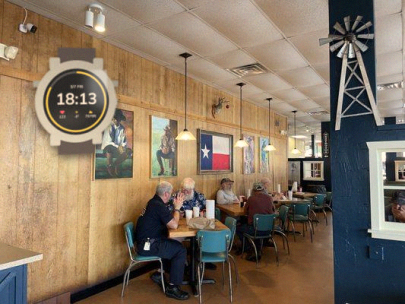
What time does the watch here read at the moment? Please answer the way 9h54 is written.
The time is 18h13
